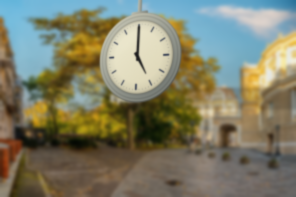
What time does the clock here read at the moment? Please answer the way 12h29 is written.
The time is 5h00
